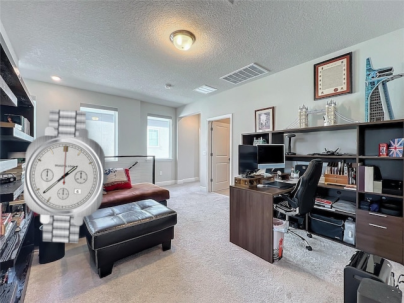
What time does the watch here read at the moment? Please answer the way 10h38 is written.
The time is 1h38
